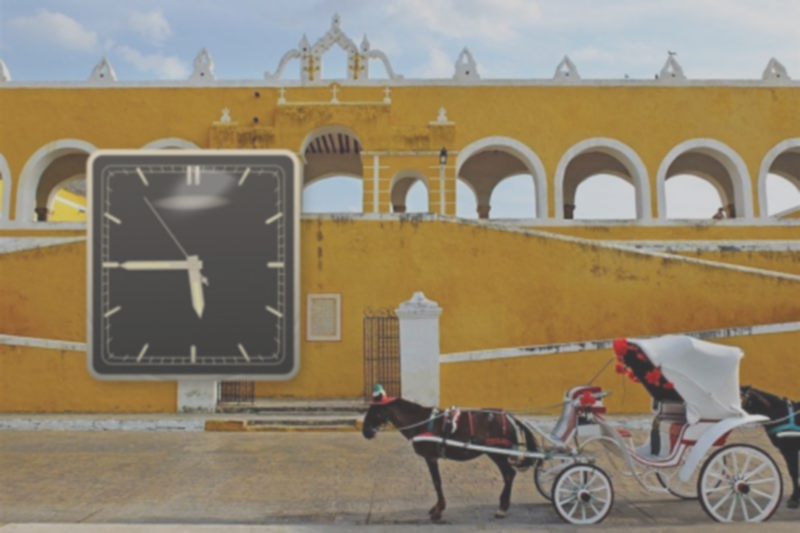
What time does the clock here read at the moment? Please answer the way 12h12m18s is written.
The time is 5h44m54s
